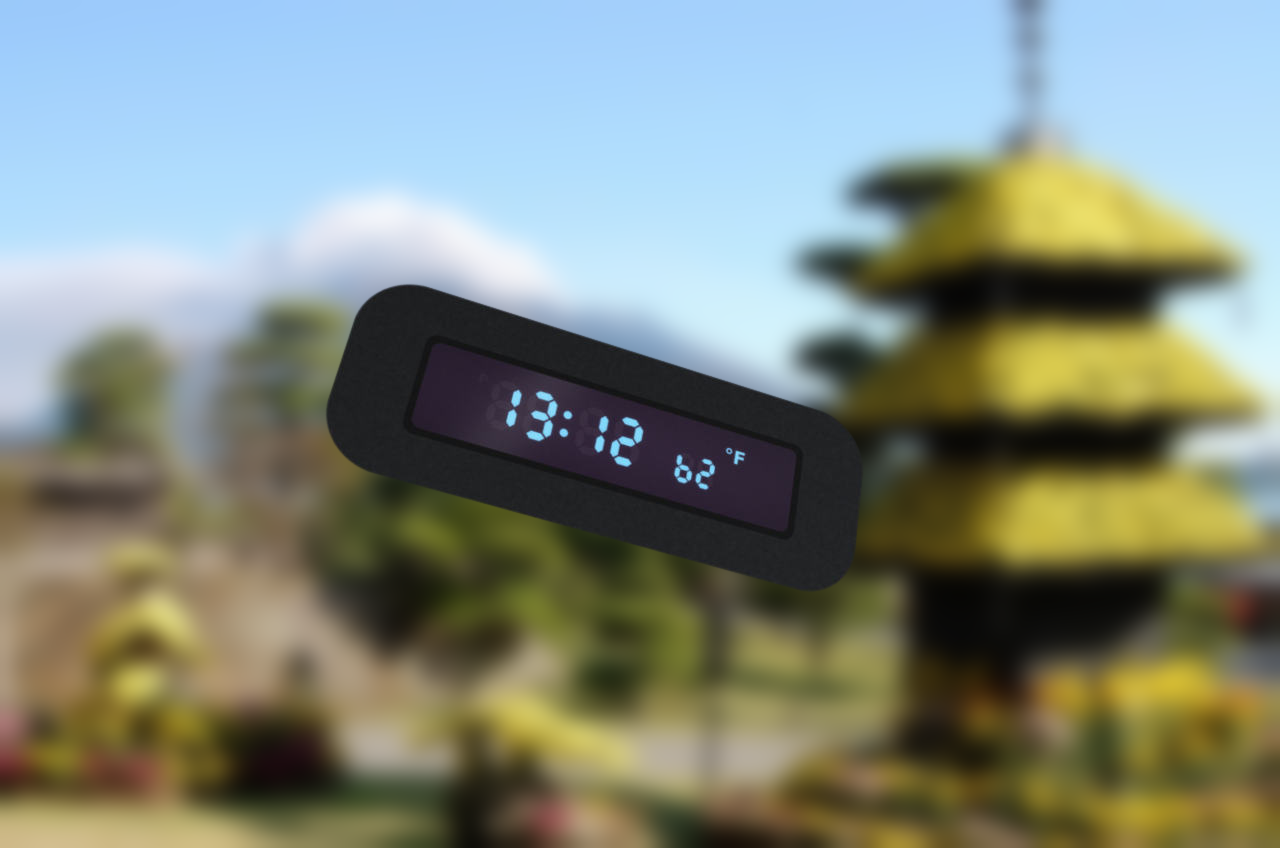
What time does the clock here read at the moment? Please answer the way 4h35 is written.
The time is 13h12
